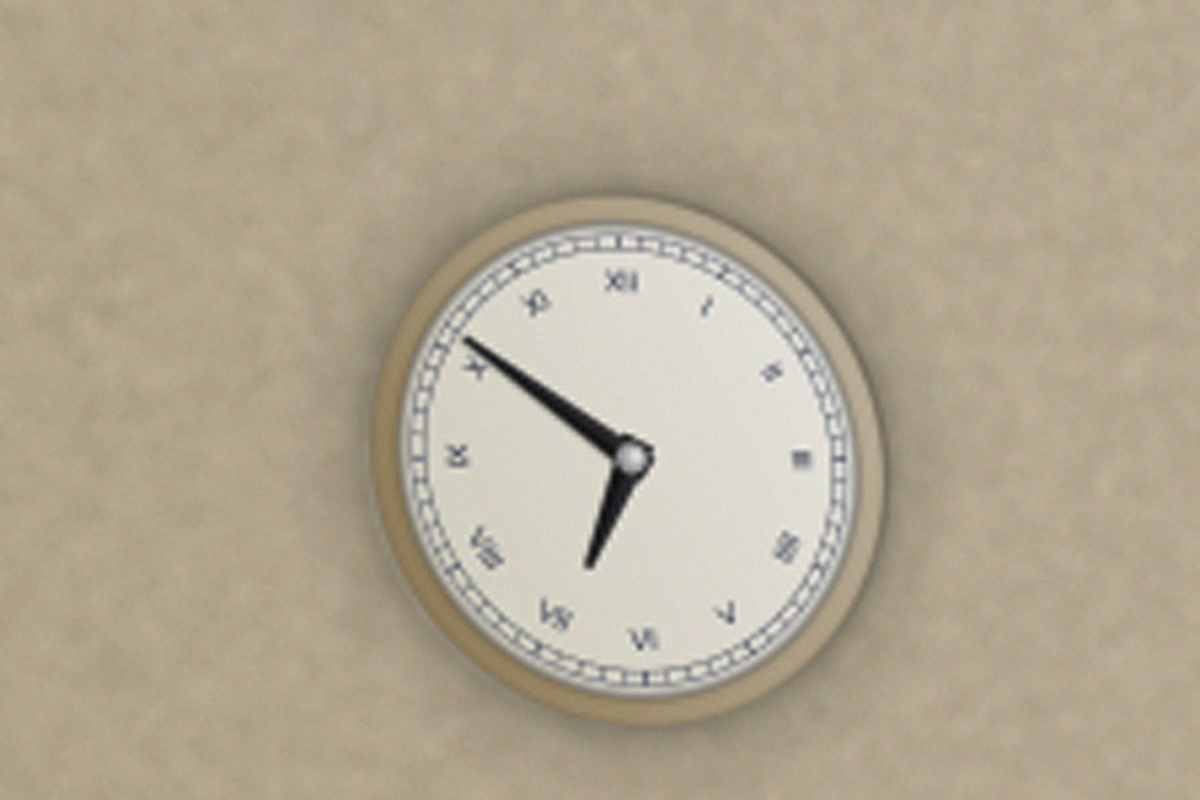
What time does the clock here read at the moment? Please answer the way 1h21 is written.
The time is 6h51
